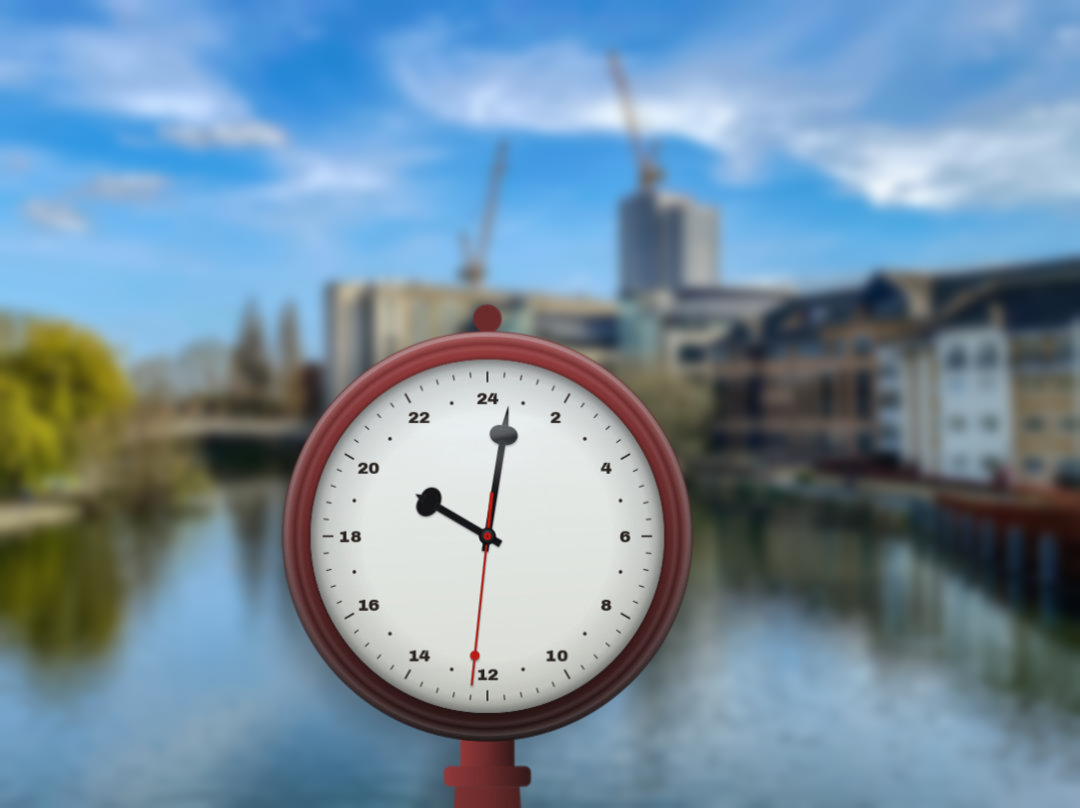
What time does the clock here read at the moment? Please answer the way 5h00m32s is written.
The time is 20h01m31s
